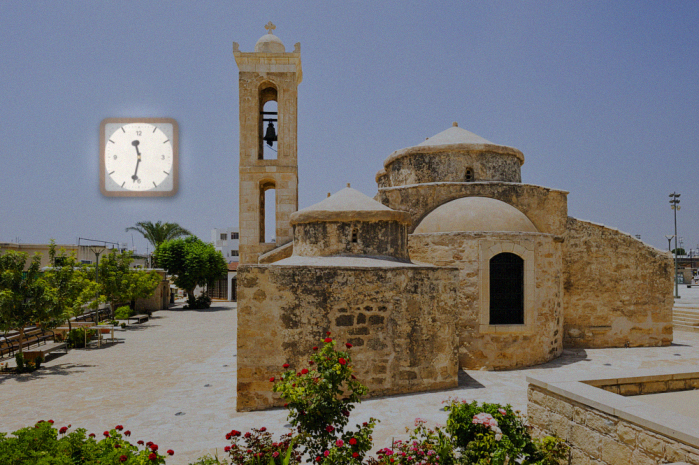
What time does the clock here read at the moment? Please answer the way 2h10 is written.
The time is 11h32
